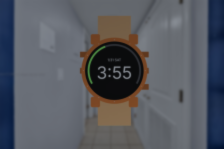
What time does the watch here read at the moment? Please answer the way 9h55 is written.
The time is 3h55
